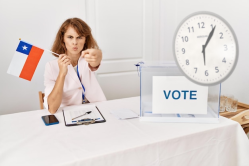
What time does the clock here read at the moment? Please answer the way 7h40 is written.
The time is 6h06
